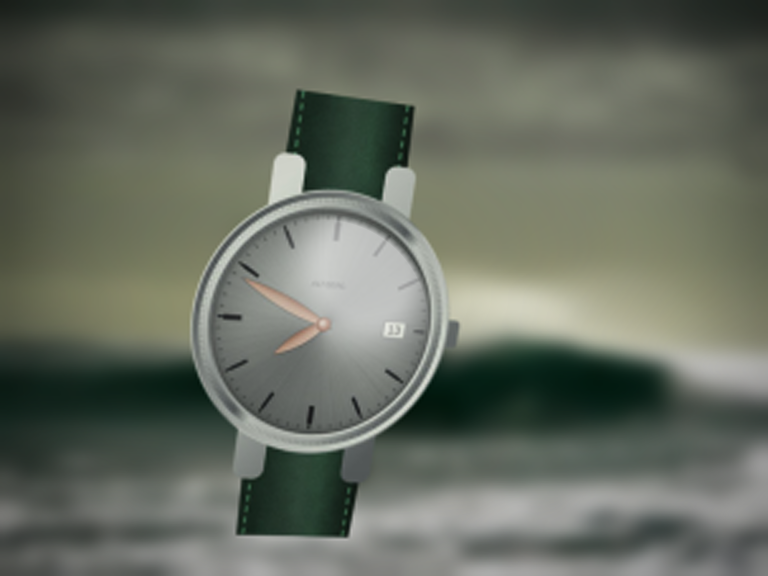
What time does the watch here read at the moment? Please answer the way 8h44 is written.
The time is 7h49
